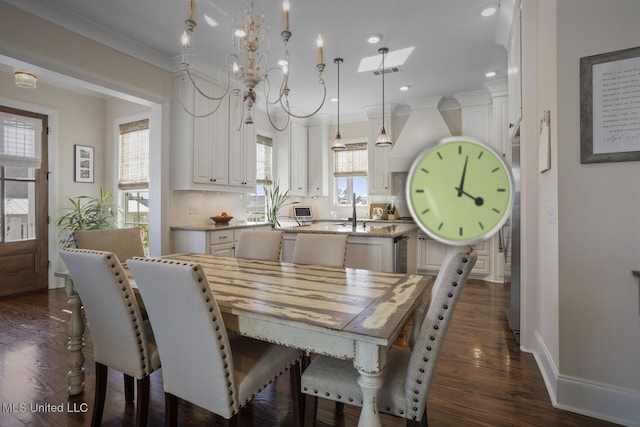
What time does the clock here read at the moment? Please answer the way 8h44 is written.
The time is 4h02
